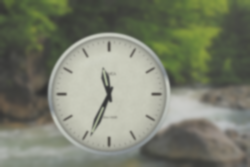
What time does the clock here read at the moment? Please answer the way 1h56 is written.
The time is 11h34
